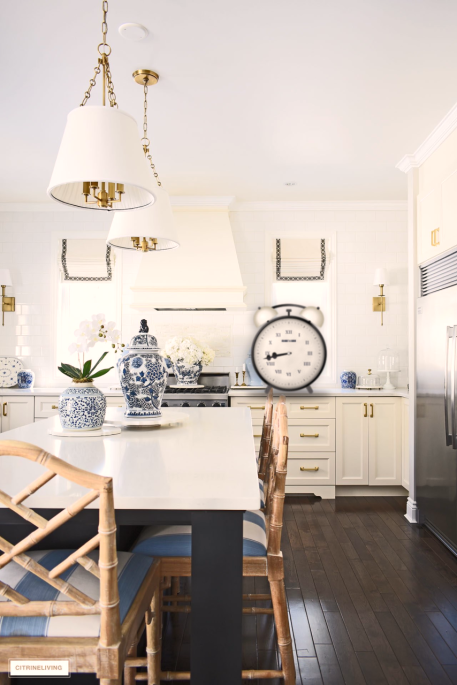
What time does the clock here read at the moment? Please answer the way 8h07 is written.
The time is 8h43
